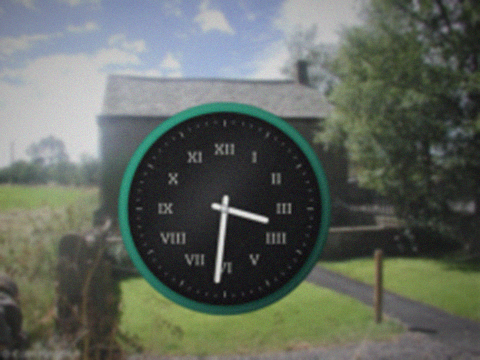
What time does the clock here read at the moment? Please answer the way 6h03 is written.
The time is 3h31
